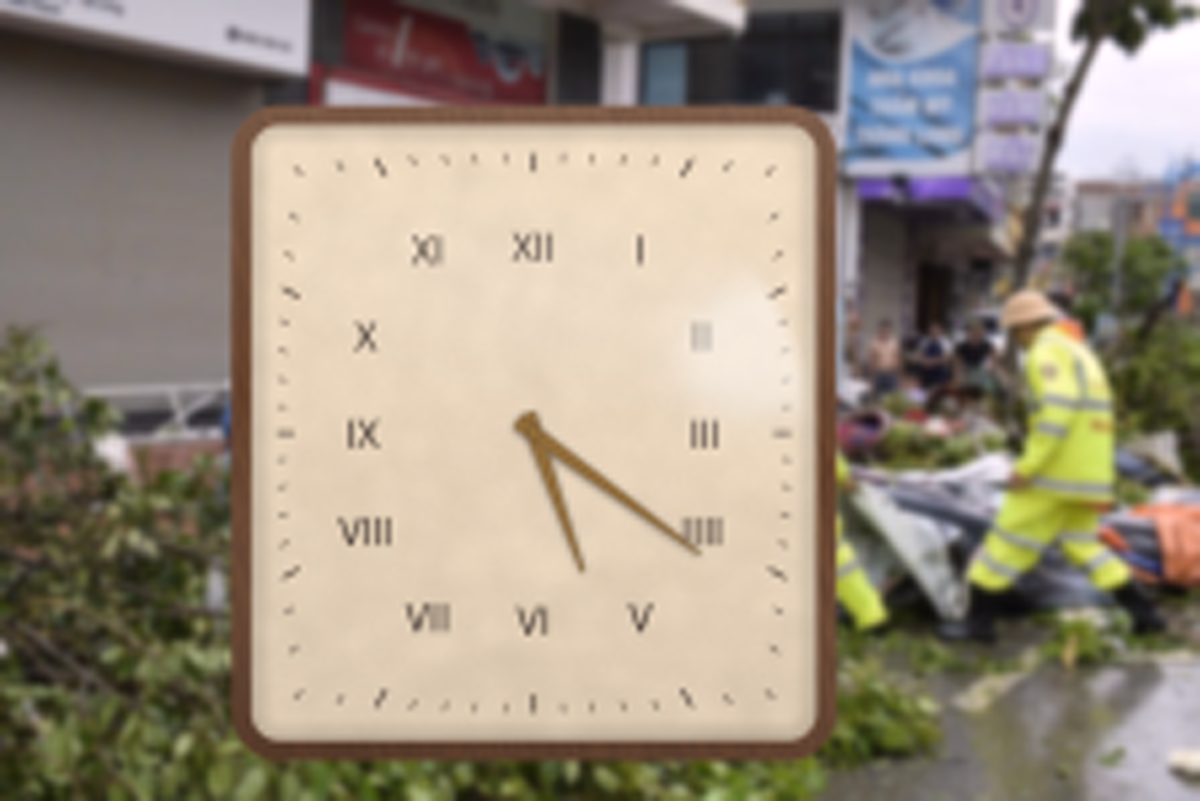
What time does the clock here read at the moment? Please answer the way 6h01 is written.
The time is 5h21
